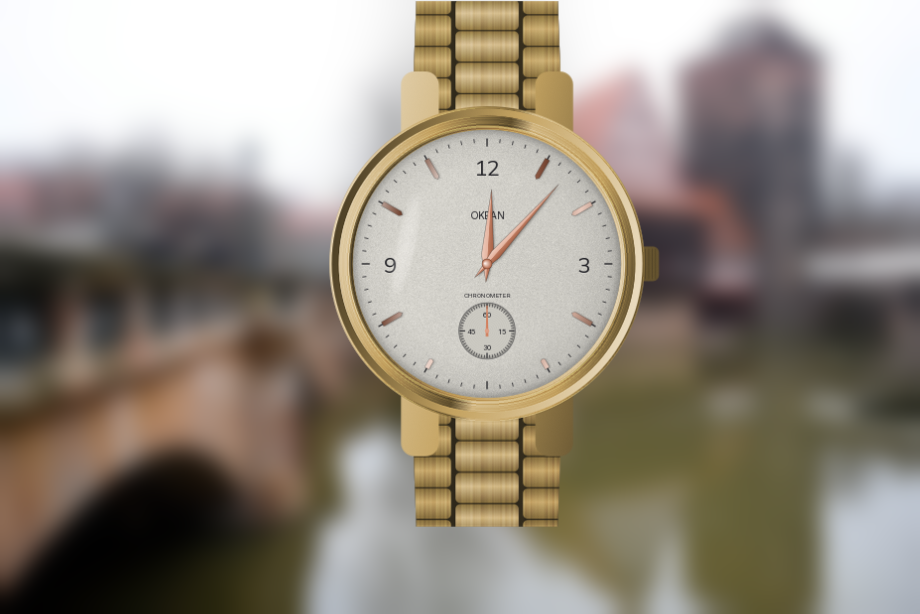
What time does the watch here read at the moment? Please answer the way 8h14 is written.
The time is 12h07
